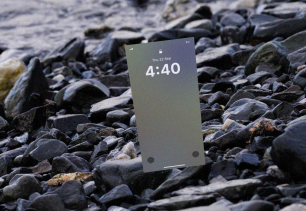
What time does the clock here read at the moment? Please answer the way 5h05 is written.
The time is 4h40
